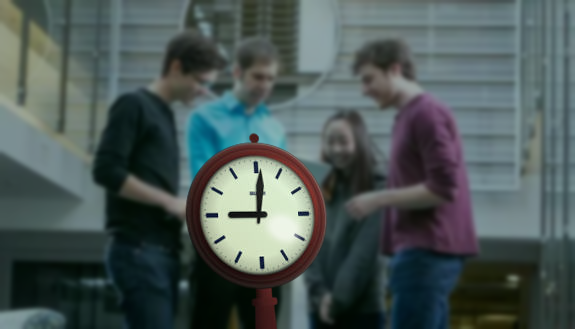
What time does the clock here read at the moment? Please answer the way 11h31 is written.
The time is 9h01
